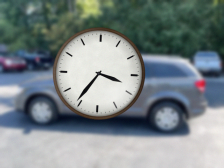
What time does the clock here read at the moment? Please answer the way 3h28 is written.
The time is 3h36
